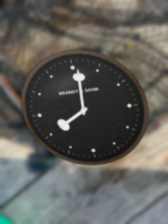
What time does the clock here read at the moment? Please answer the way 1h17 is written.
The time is 8h01
